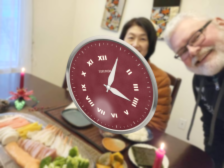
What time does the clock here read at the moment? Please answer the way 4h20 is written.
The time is 4h05
